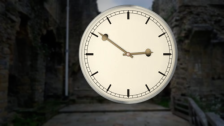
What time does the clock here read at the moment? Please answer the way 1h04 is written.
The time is 2h51
